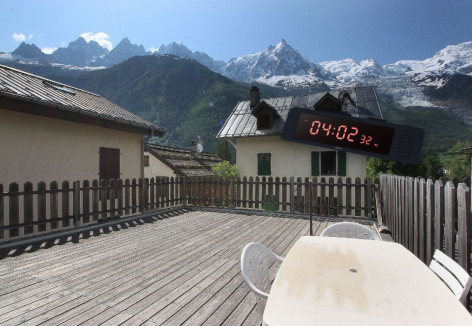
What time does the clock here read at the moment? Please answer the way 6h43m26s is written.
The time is 4h02m32s
